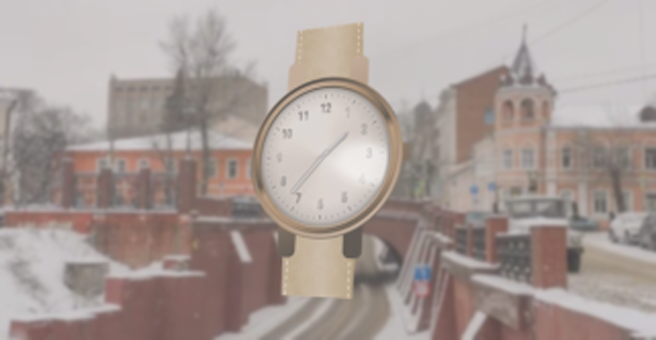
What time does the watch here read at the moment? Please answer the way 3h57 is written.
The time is 1h37
